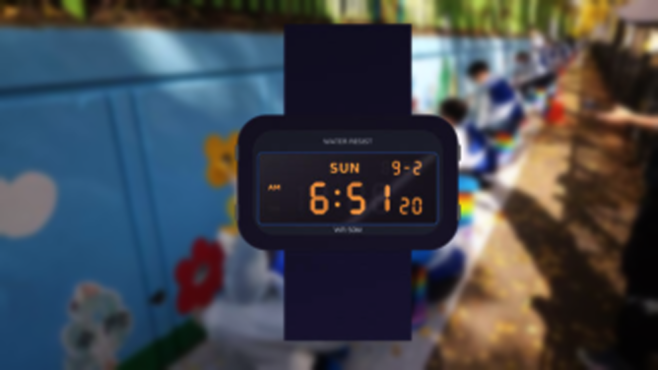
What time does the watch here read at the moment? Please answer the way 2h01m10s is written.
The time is 6h51m20s
